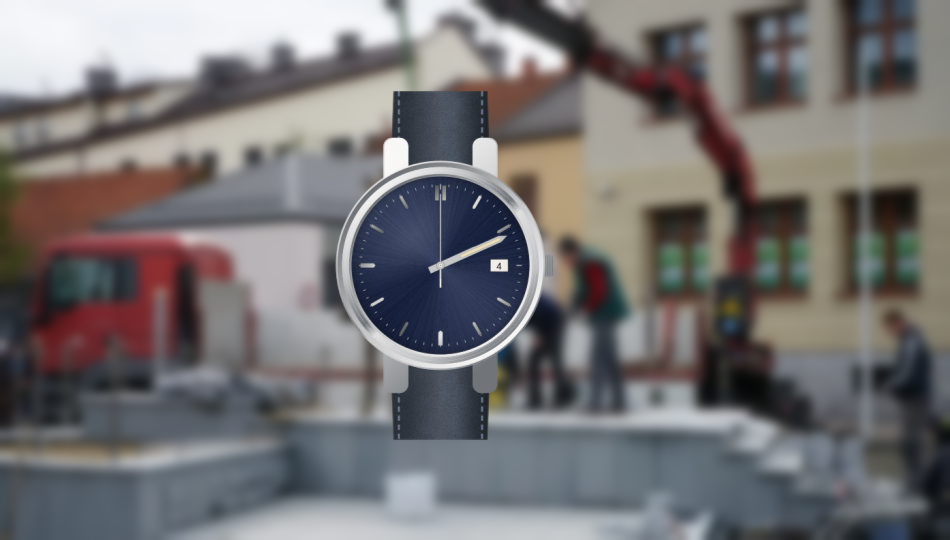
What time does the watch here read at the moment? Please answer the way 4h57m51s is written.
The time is 2h11m00s
